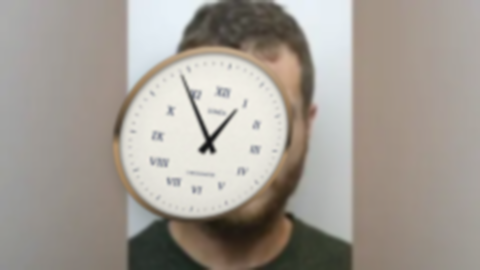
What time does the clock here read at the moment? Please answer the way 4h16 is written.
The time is 12h54
